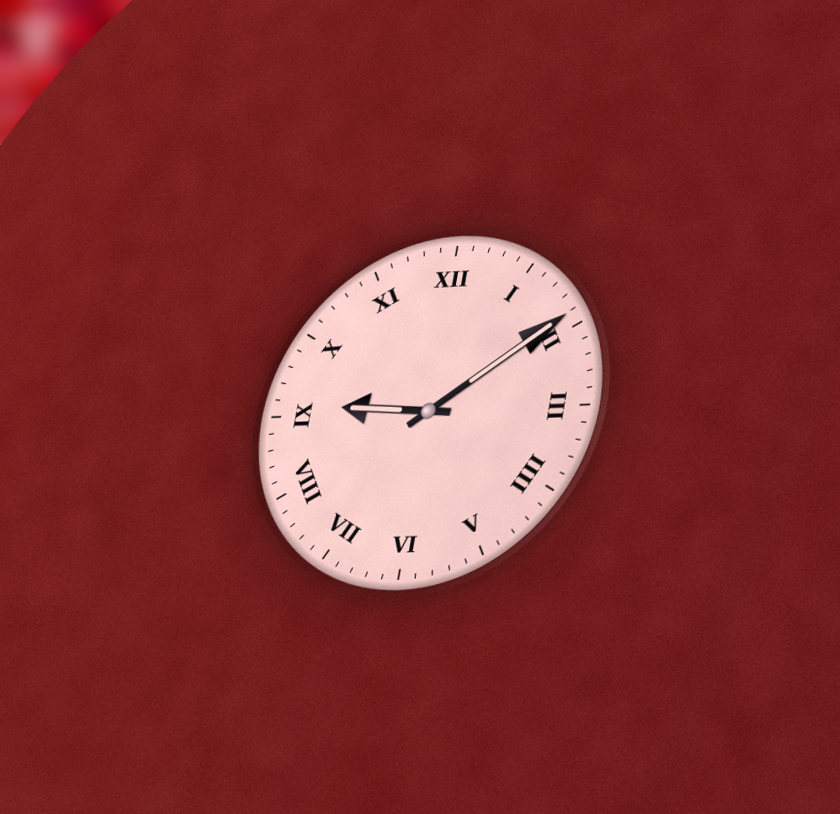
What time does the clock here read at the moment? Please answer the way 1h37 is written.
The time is 9h09
